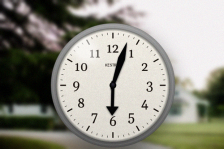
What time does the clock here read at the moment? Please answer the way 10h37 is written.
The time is 6h03
